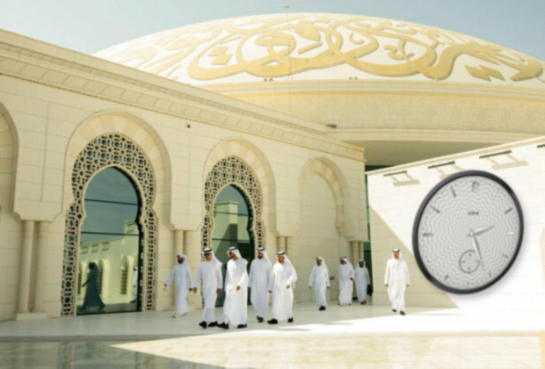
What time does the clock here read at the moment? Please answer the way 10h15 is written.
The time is 2h26
